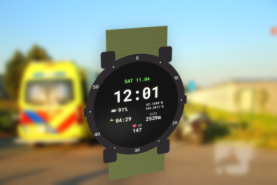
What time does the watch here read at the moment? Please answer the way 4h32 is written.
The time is 12h01
